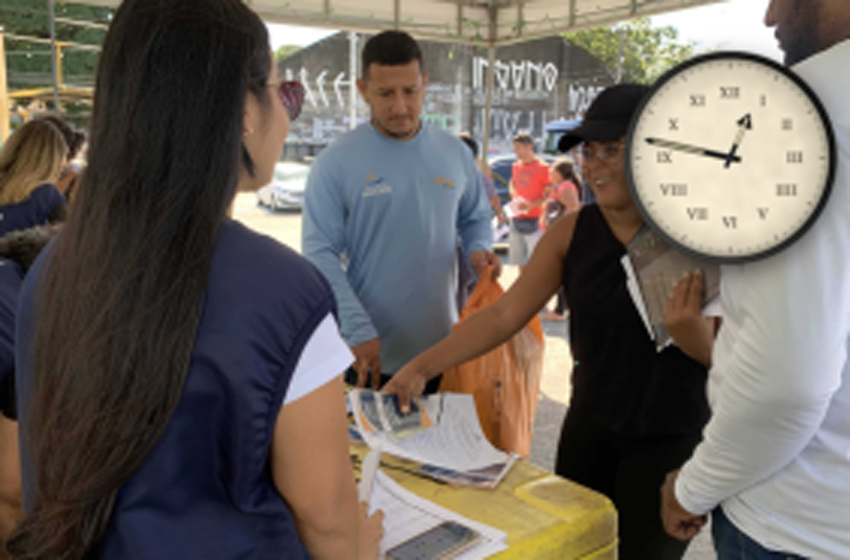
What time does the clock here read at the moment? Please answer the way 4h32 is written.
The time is 12h47
